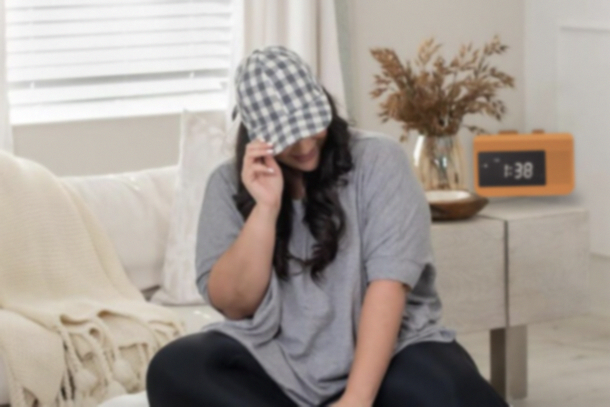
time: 1:38
